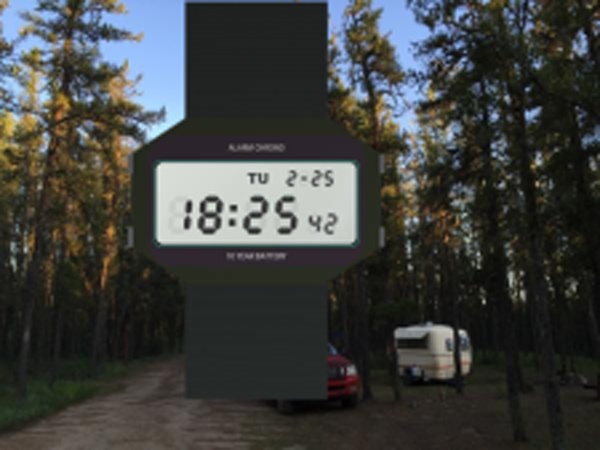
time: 18:25:42
